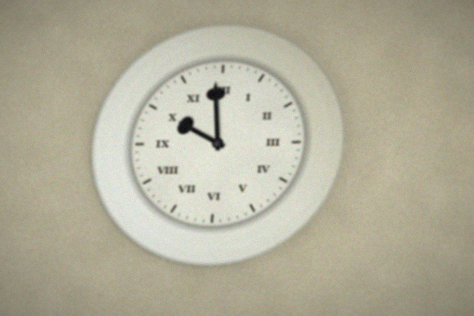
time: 9:59
